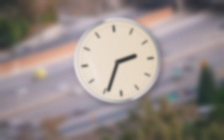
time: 2:34
